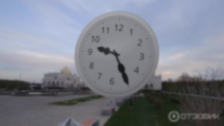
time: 9:25
